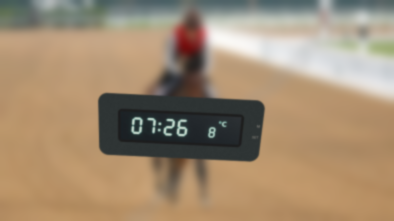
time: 7:26
